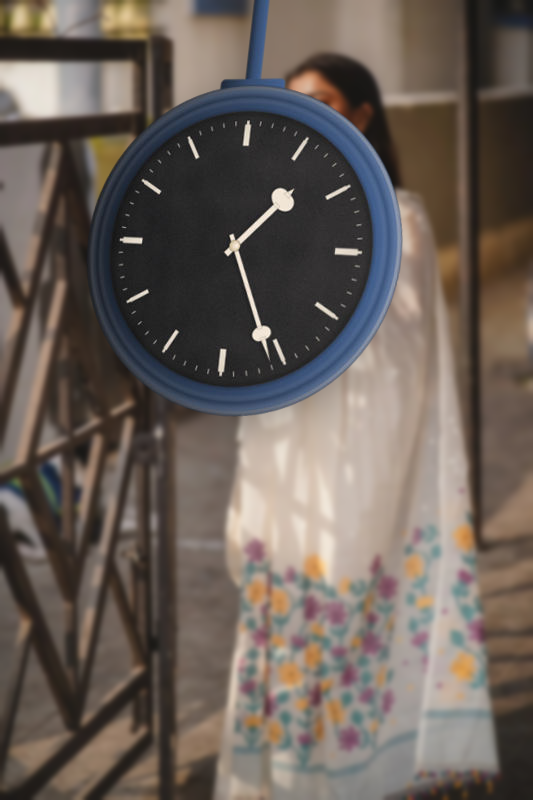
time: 1:26
